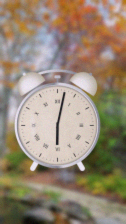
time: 6:02
